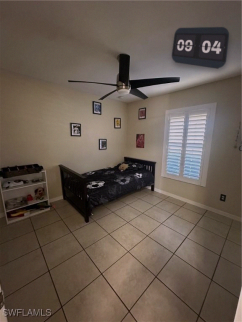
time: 9:04
